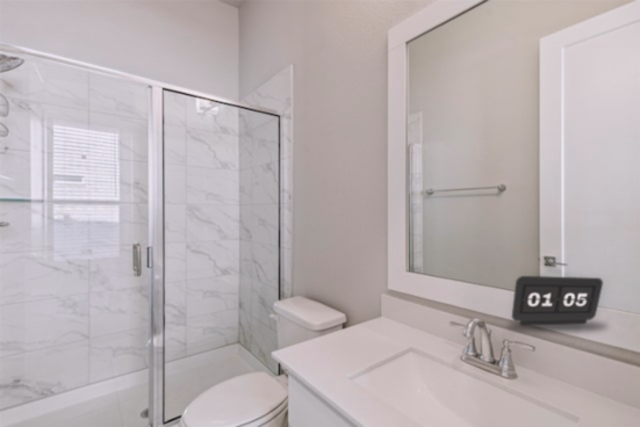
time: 1:05
